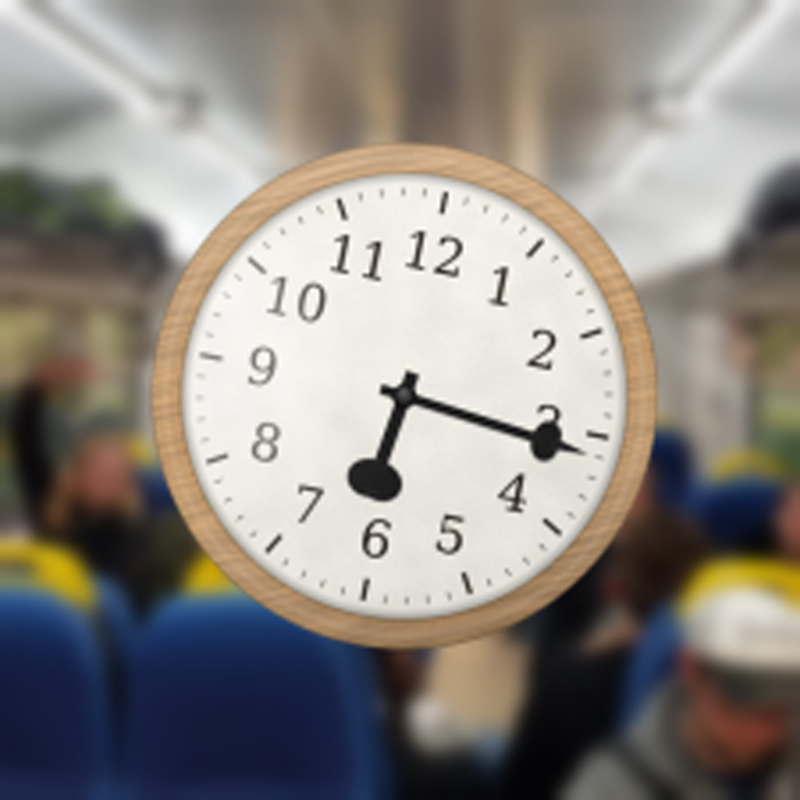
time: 6:16
